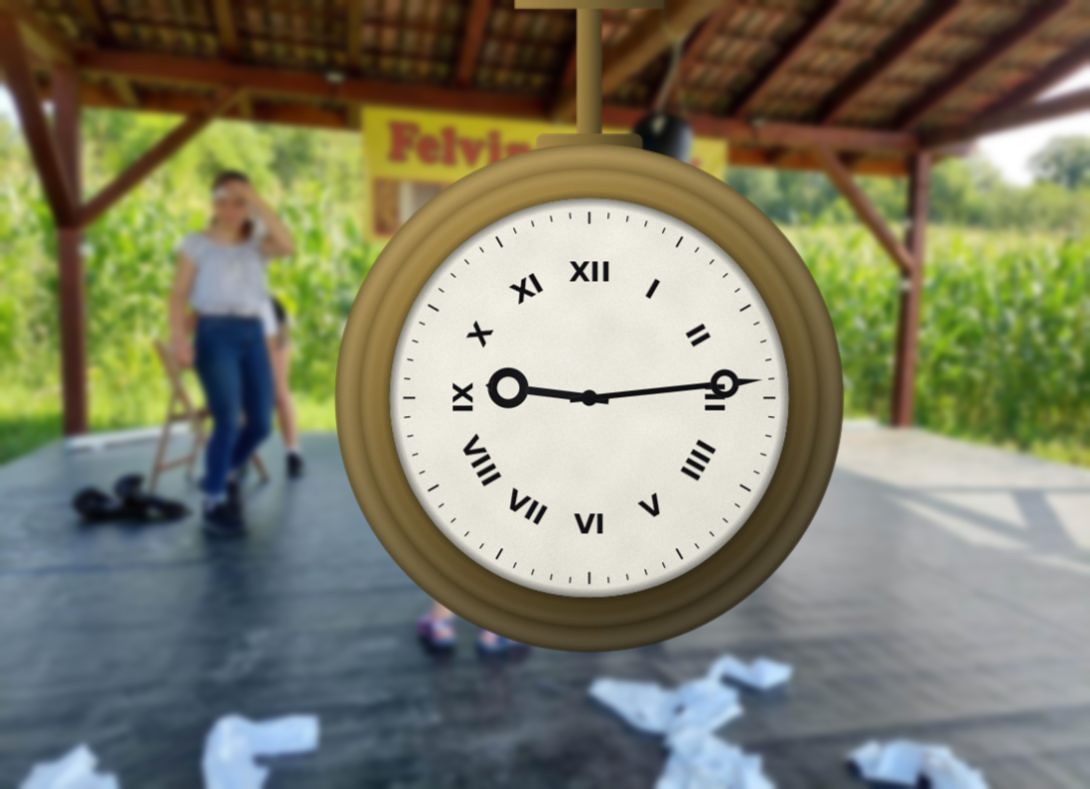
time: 9:14
